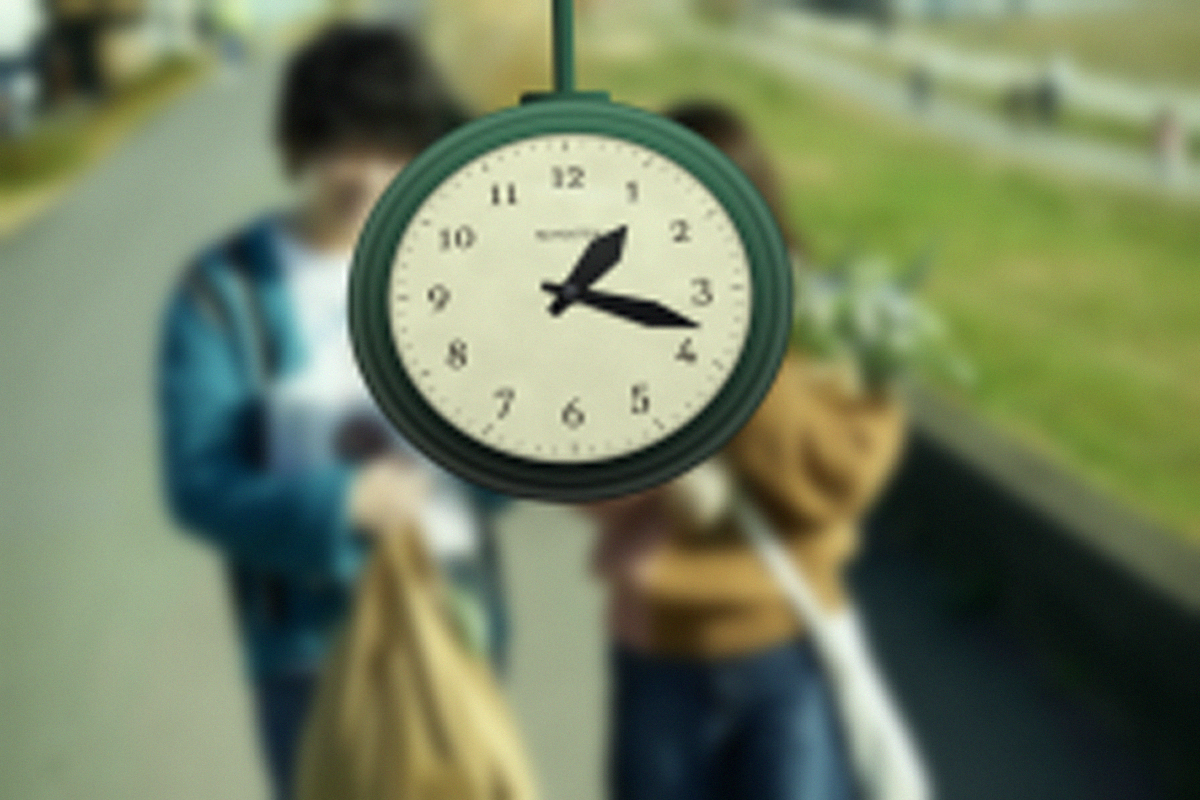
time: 1:18
